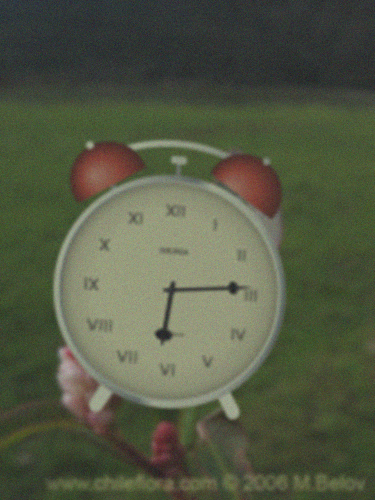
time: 6:14
